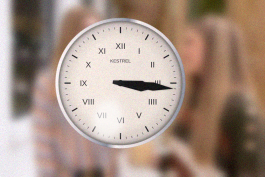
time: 3:16
